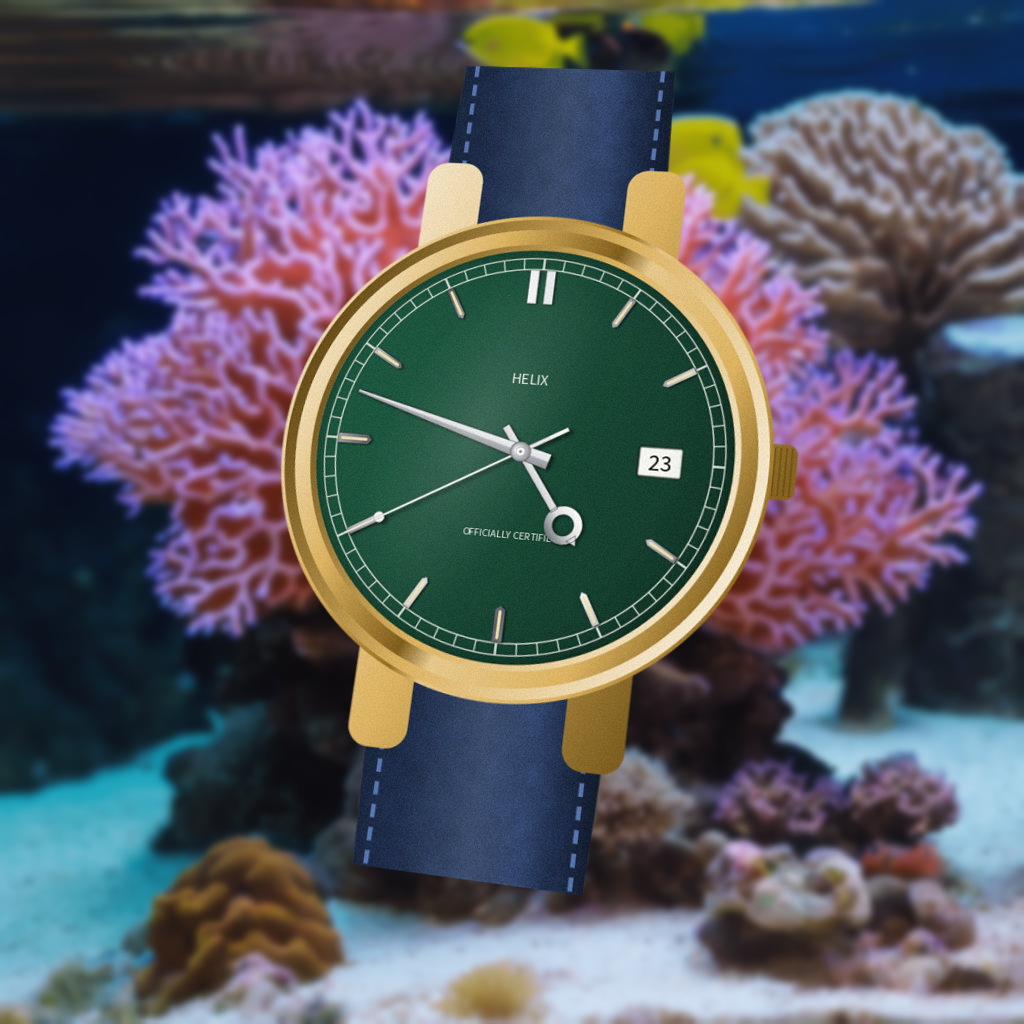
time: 4:47:40
